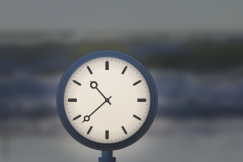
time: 10:38
